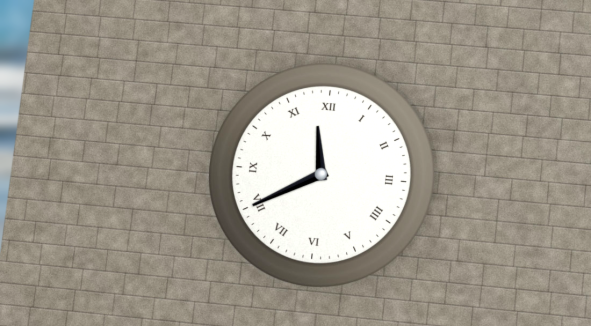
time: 11:40
